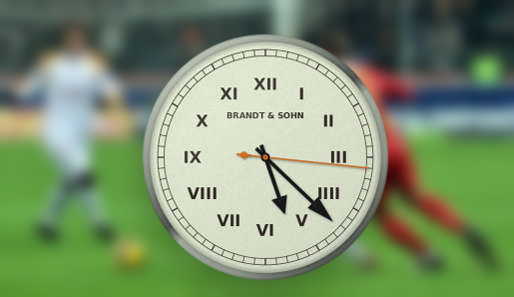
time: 5:22:16
